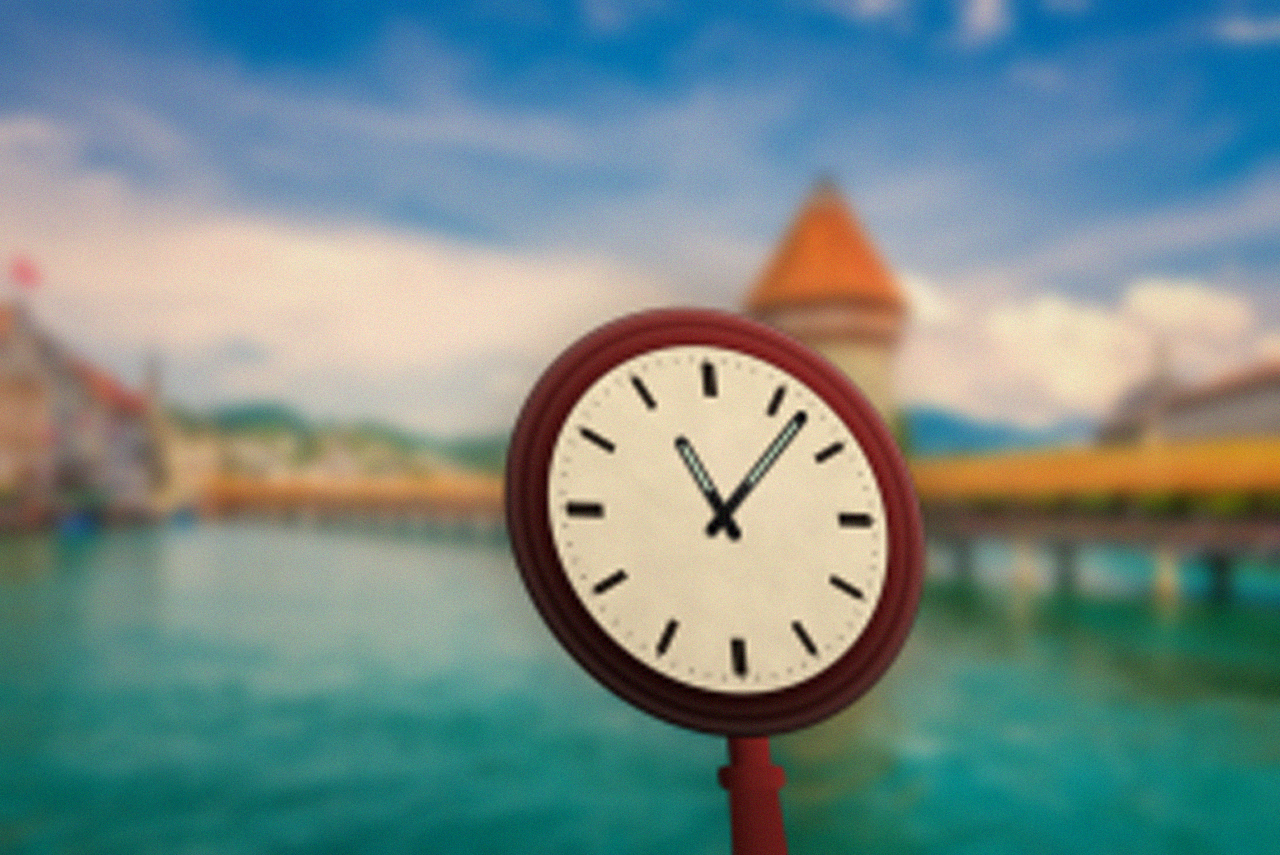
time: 11:07
